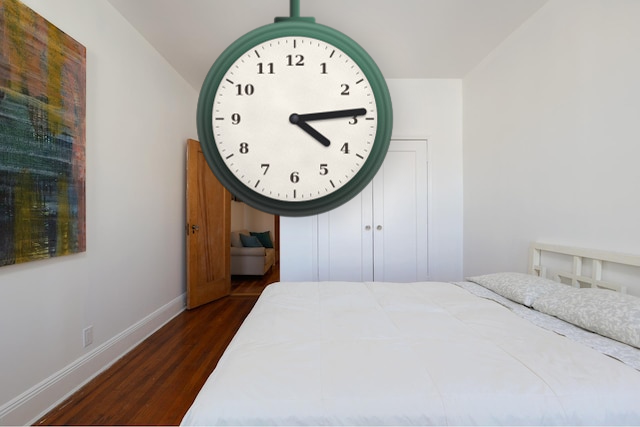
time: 4:14
